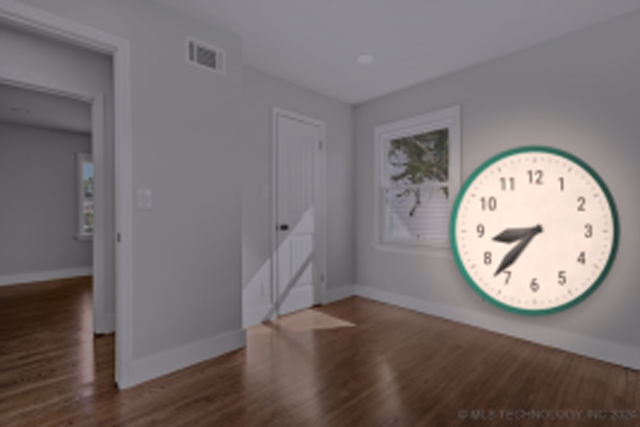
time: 8:37
